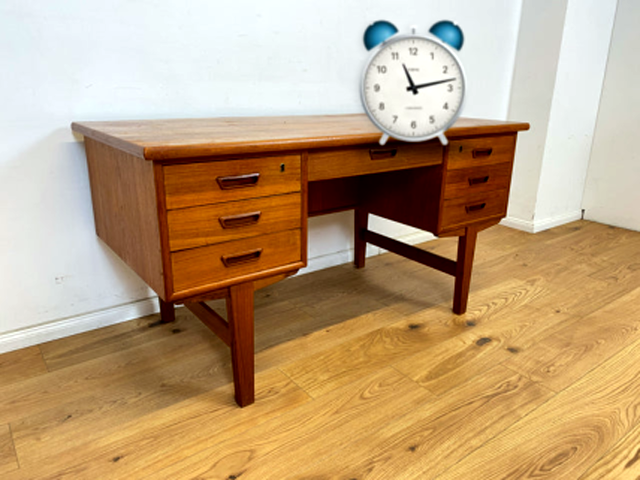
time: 11:13
